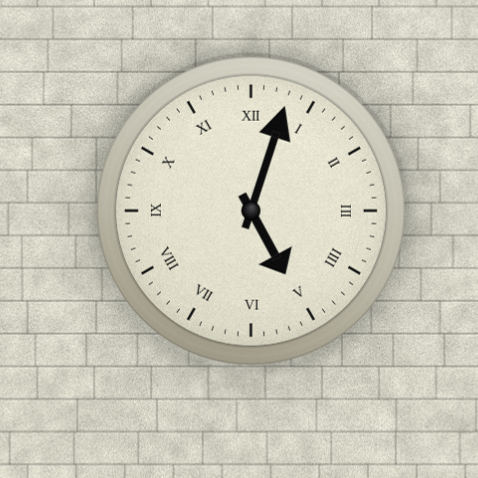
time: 5:03
